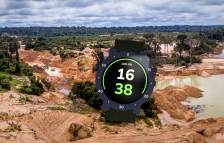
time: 16:38
